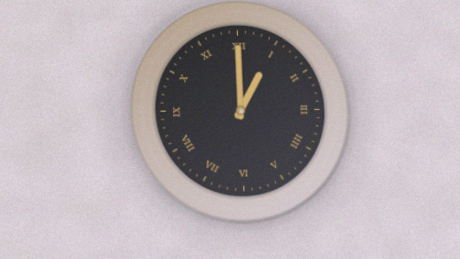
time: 1:00
